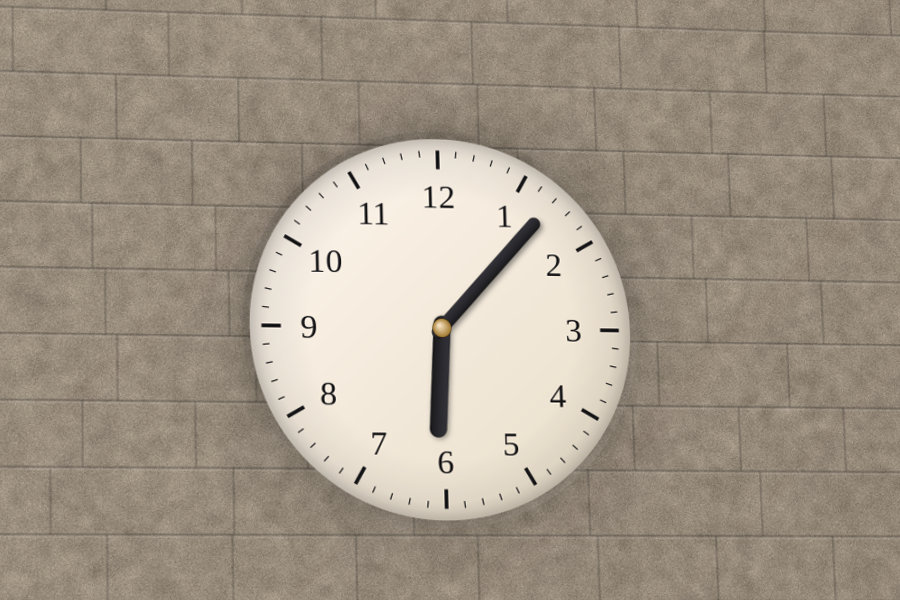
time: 6:07
